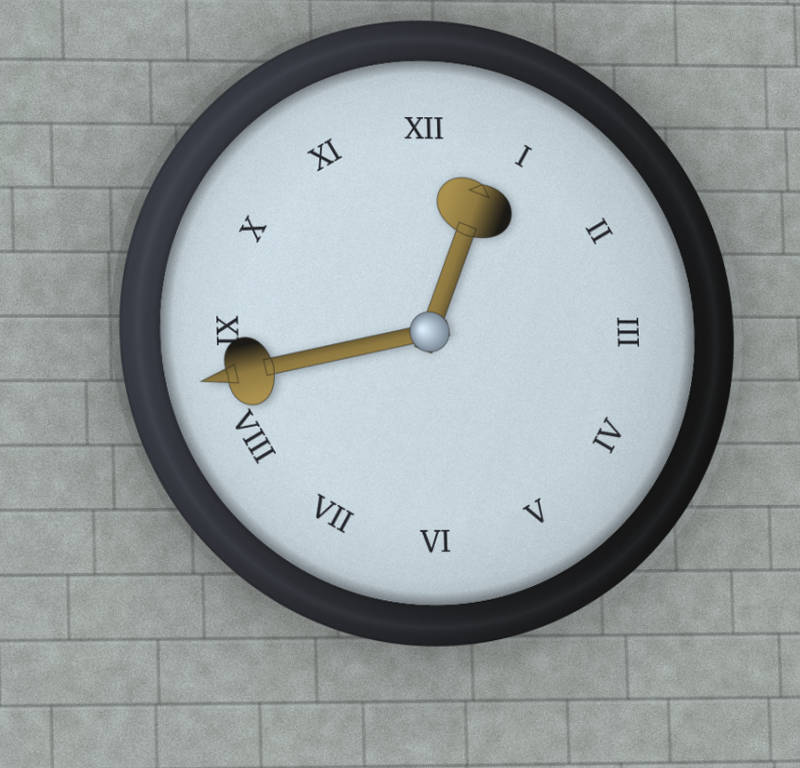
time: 12:43
